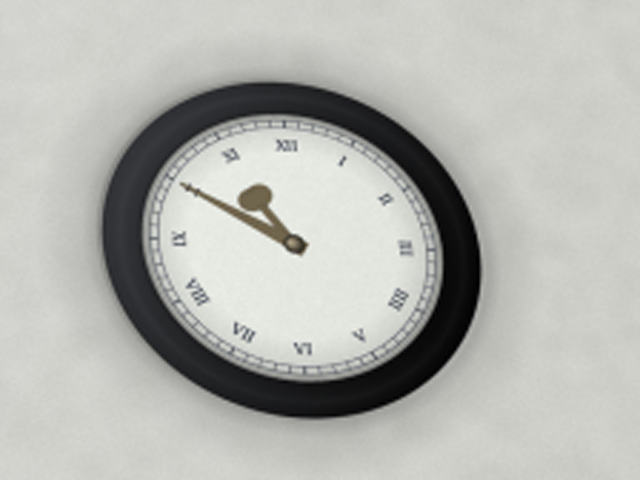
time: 10:50
